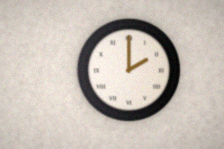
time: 2:00
